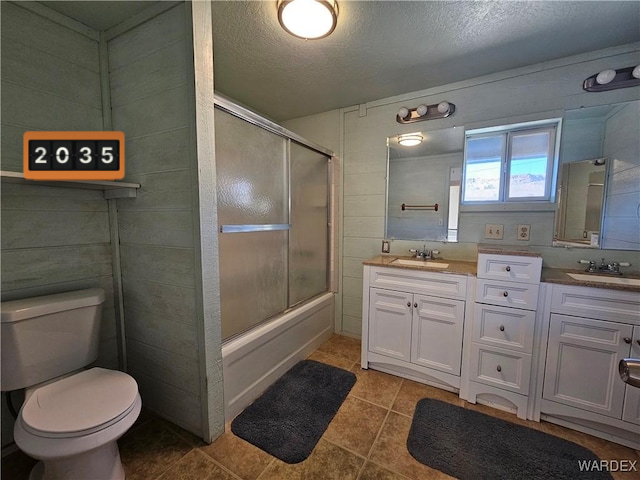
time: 20:35
